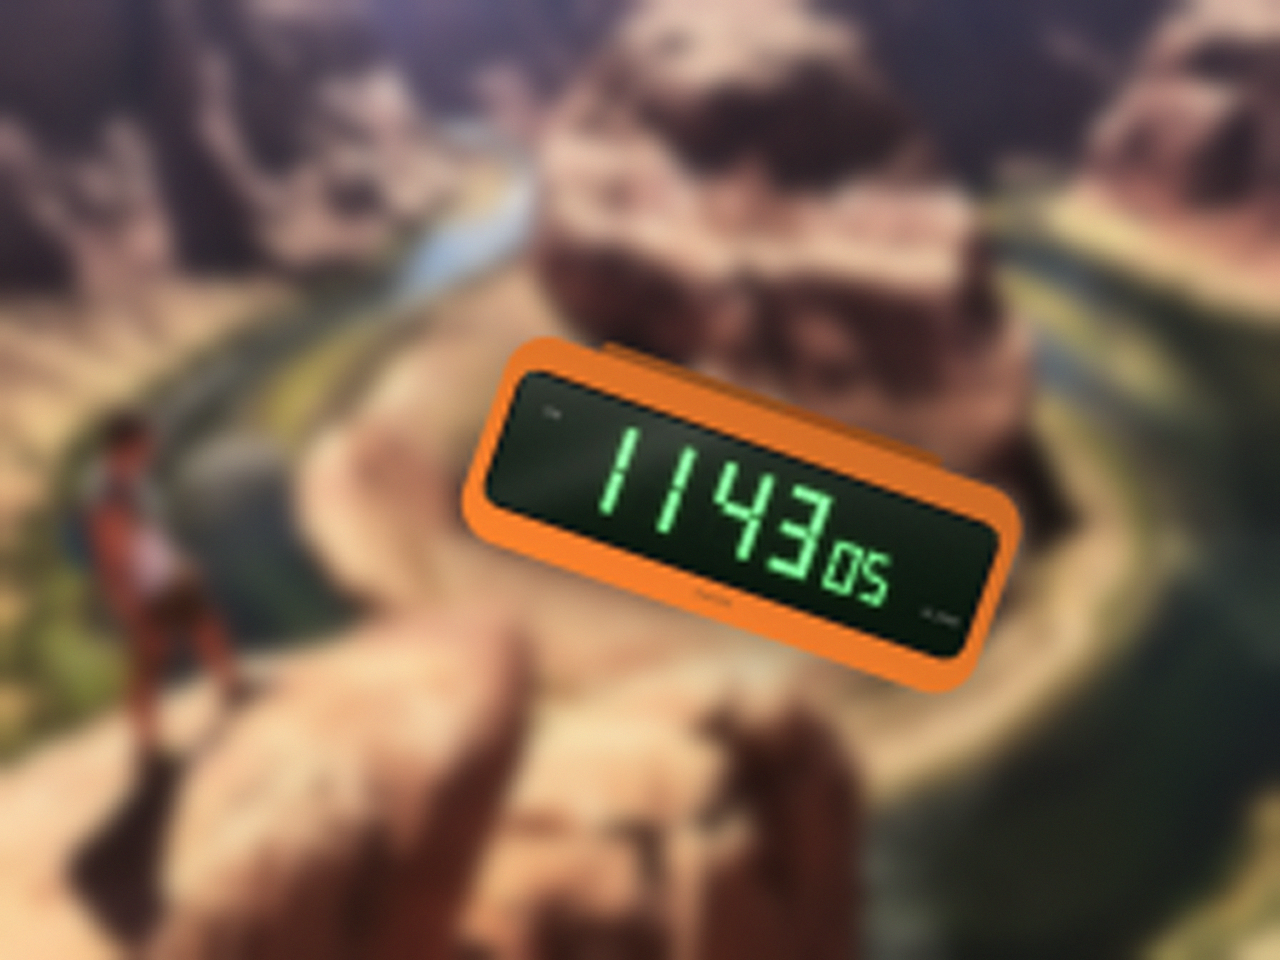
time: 11:43:05
